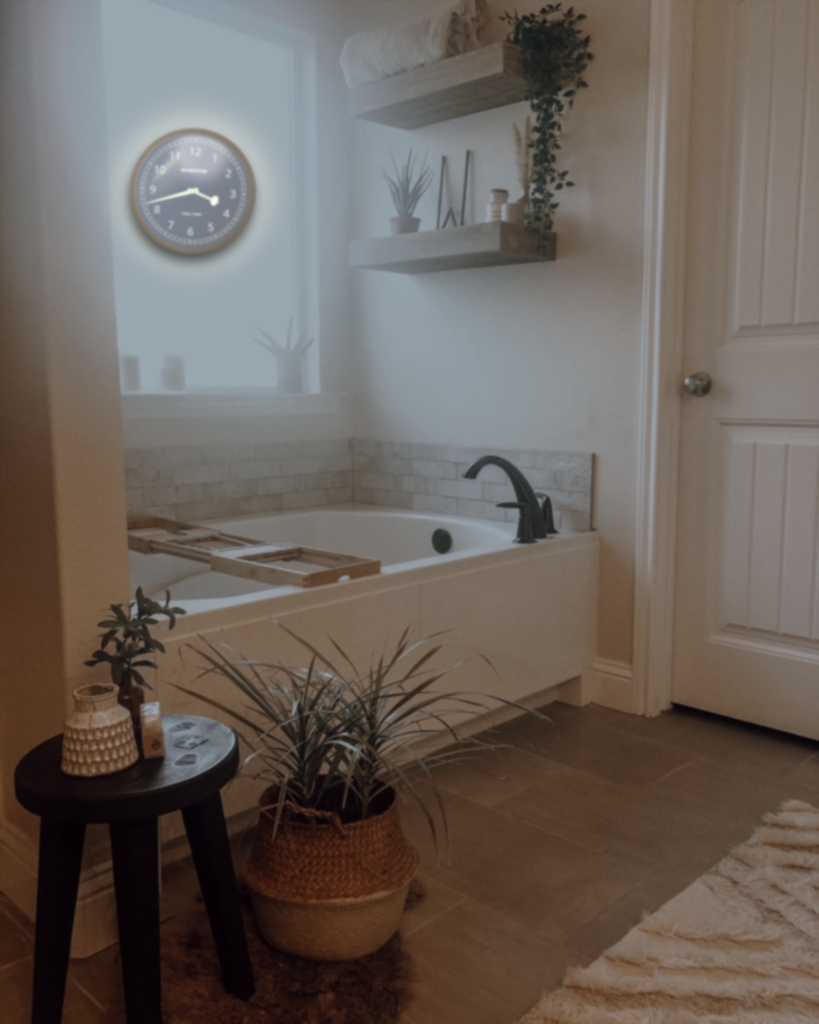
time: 3:42
